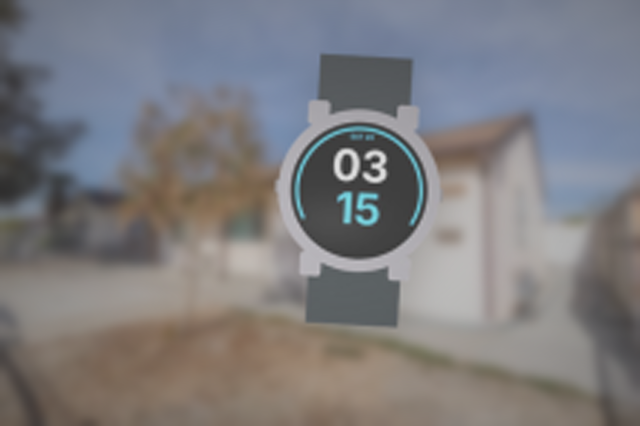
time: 3:15
